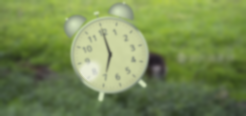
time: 7:00
